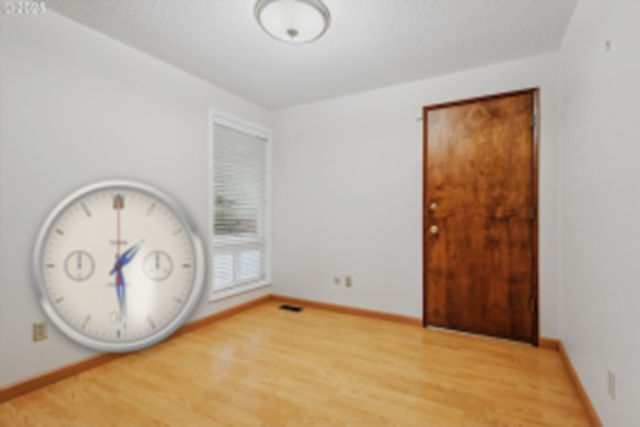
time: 1:29
